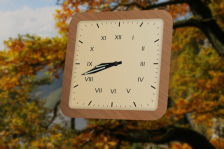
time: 8:42
